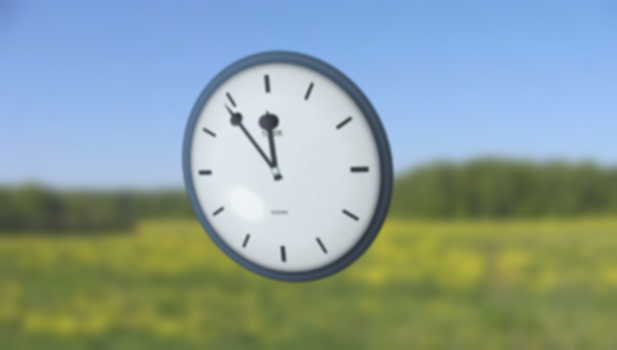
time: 11:54
